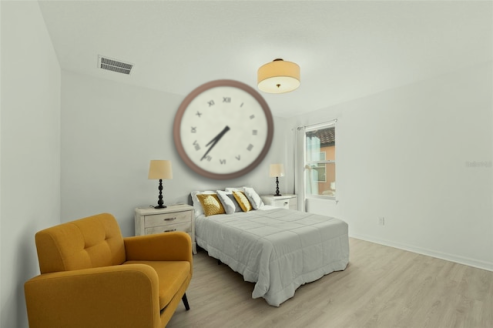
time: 7:36
